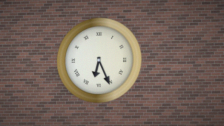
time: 6:26
